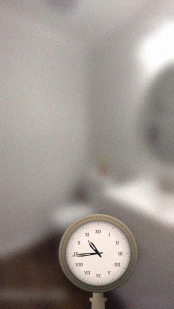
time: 10:44
